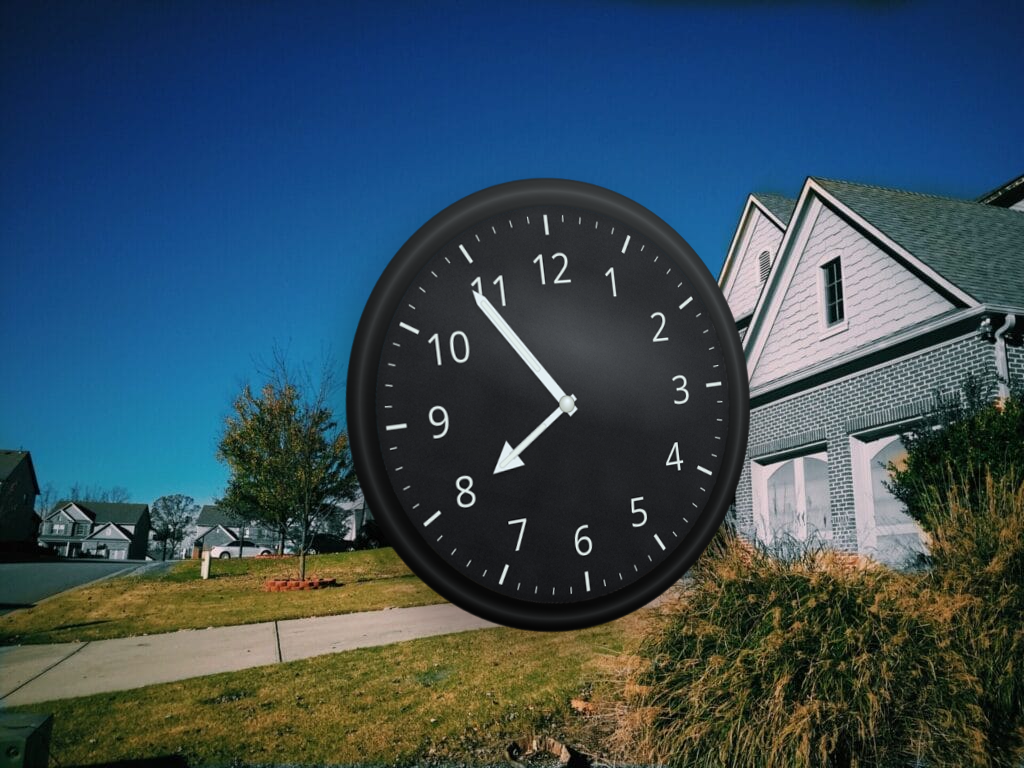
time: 7:54
